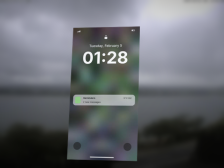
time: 1:28
